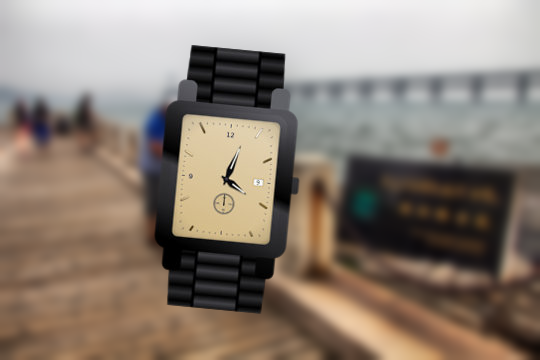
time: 4:03
